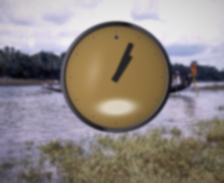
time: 1:04
